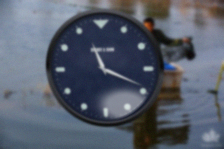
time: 11:19
